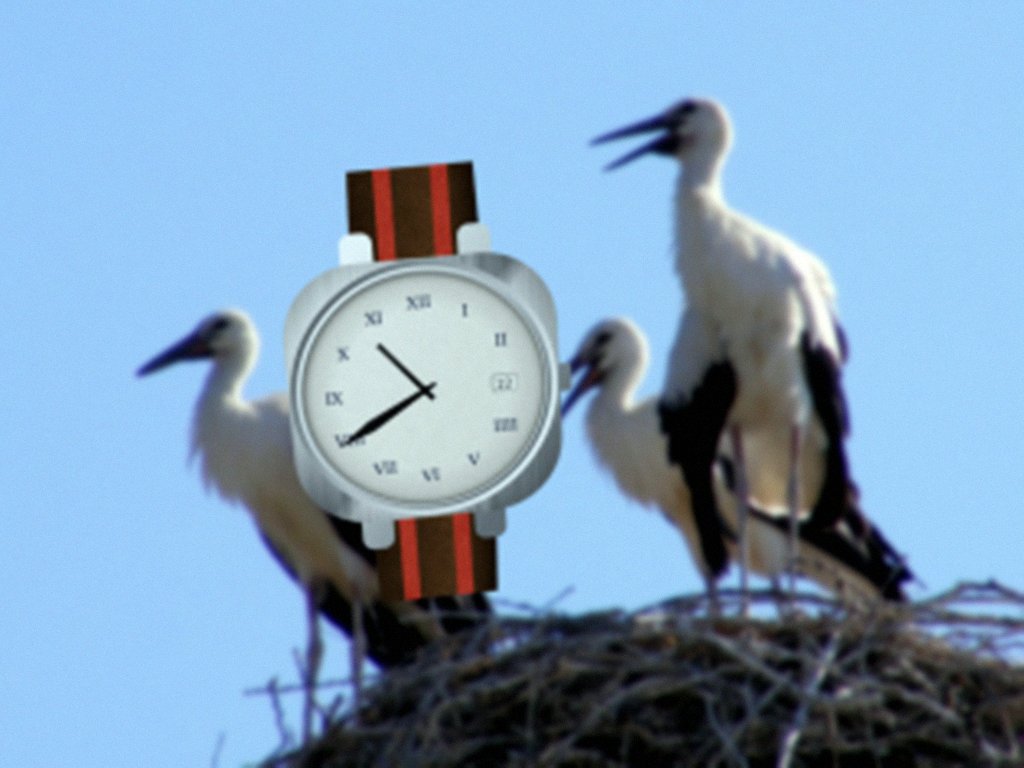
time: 10:40
